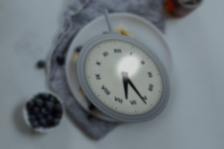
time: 6:26
